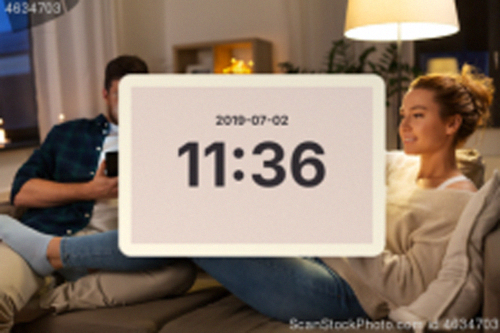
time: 11:36
